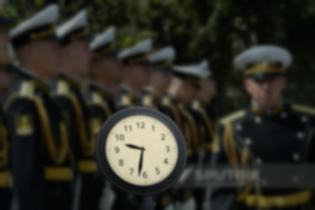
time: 9:32
